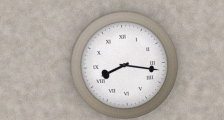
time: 8:17
